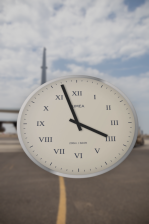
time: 3:57
